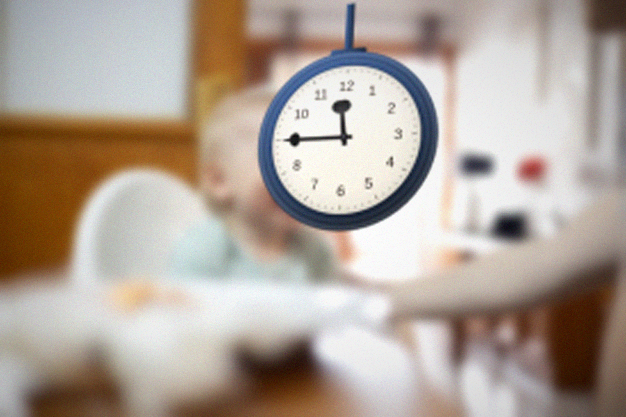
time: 11:45
